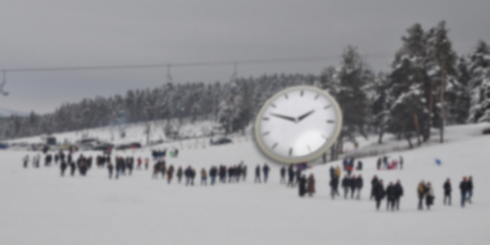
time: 1:47
